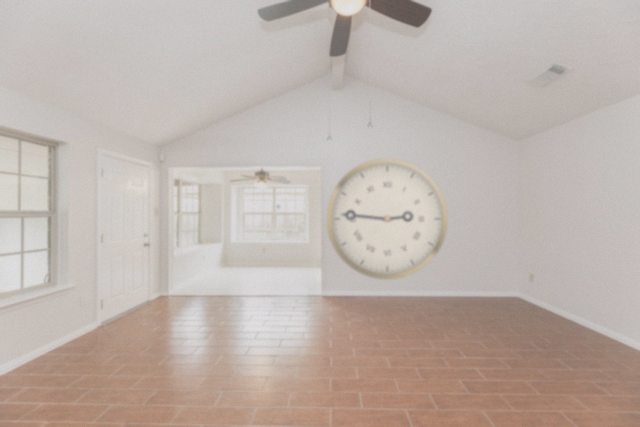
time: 2:46
